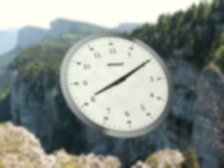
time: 8:10
